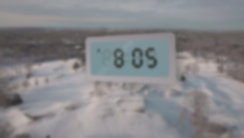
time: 8:05
